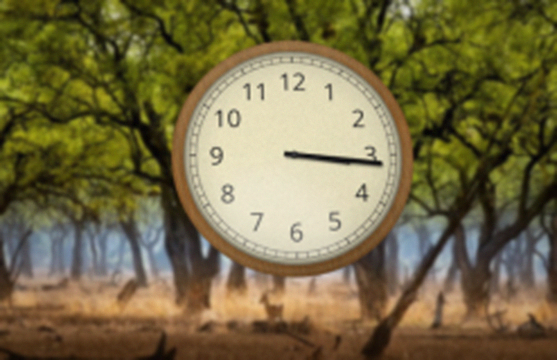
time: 3:16
